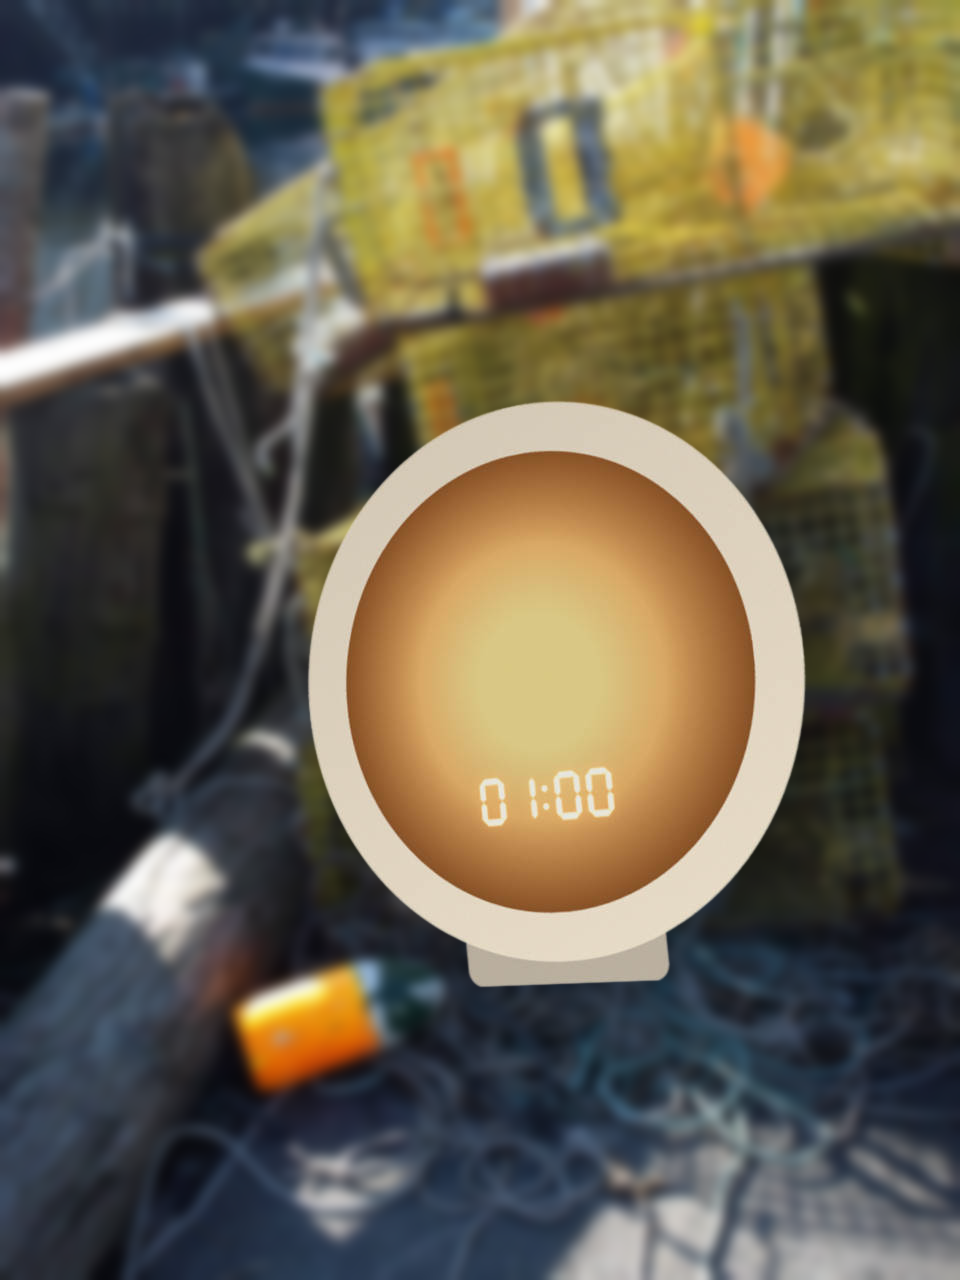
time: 1:00
